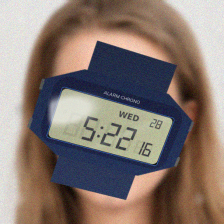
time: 5:22:16
